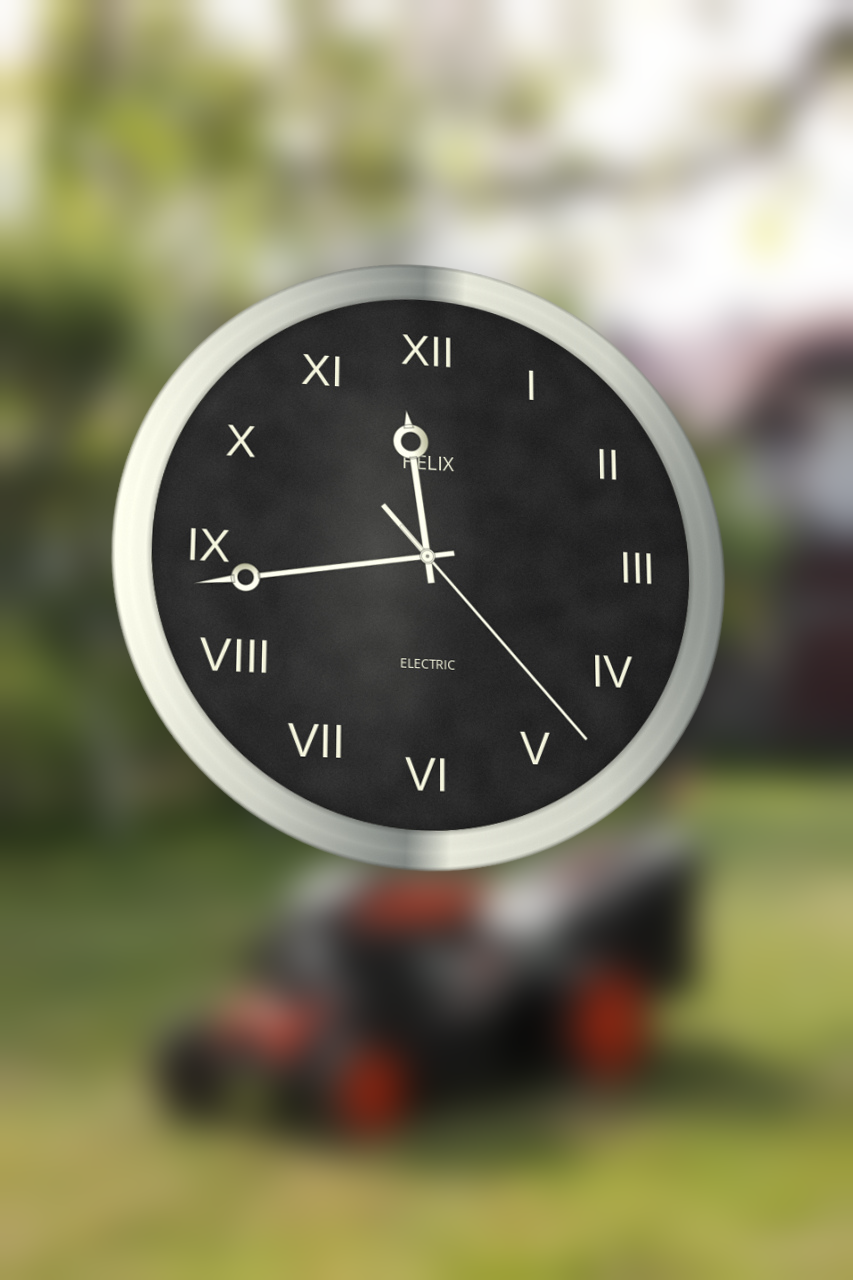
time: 11:43:23
